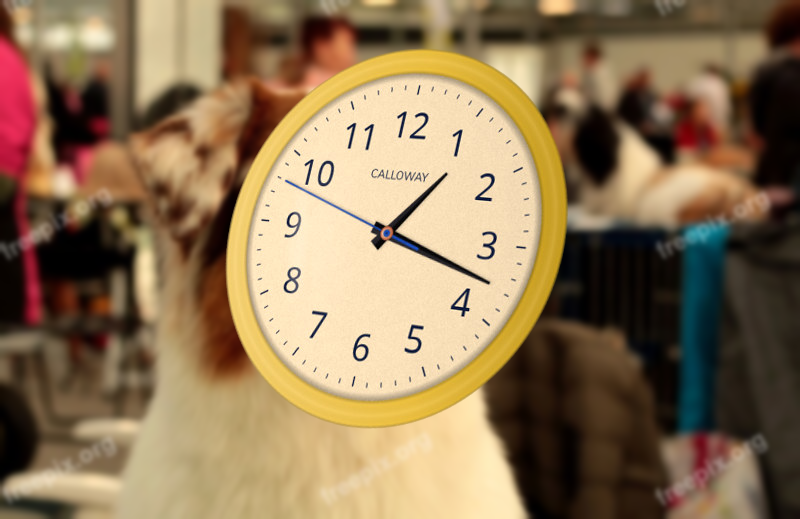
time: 1:17:48
